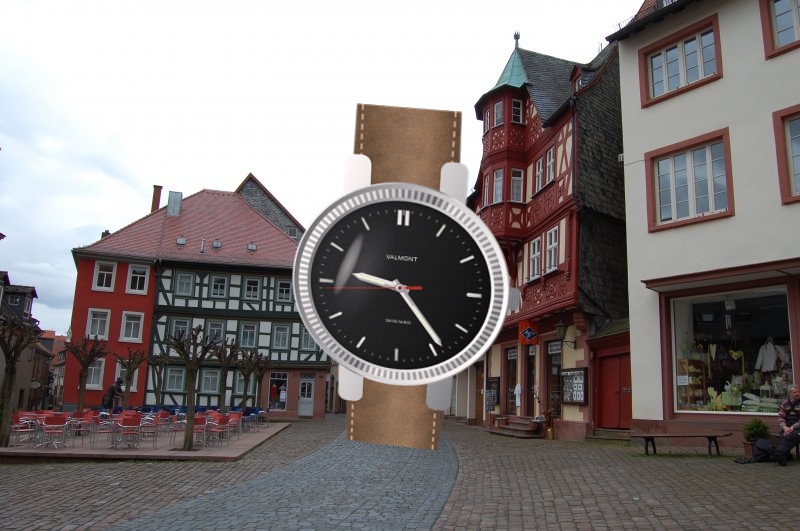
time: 9:23:44
